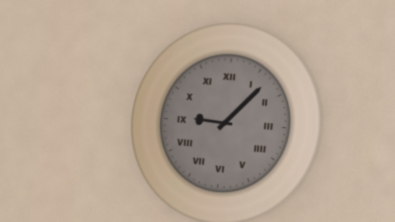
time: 9:07
